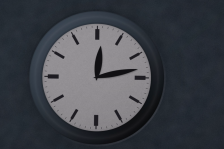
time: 12:13
